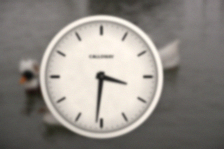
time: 3:31
